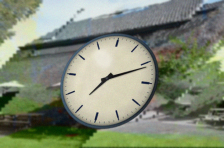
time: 7:11
